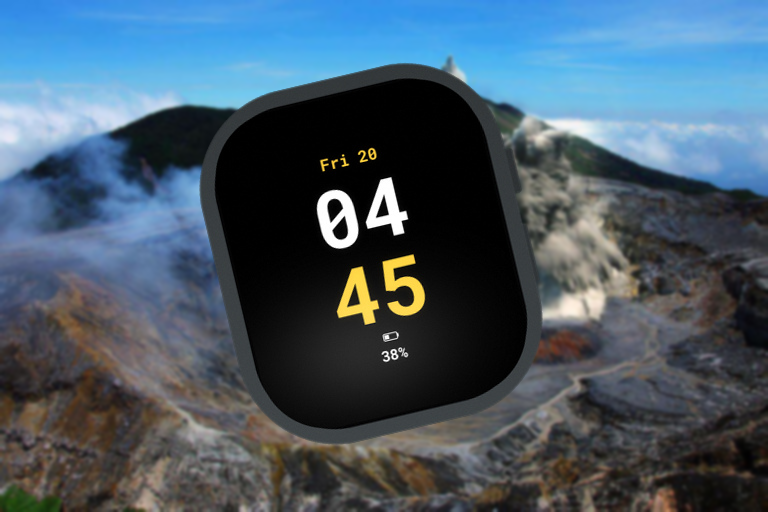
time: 4:45
